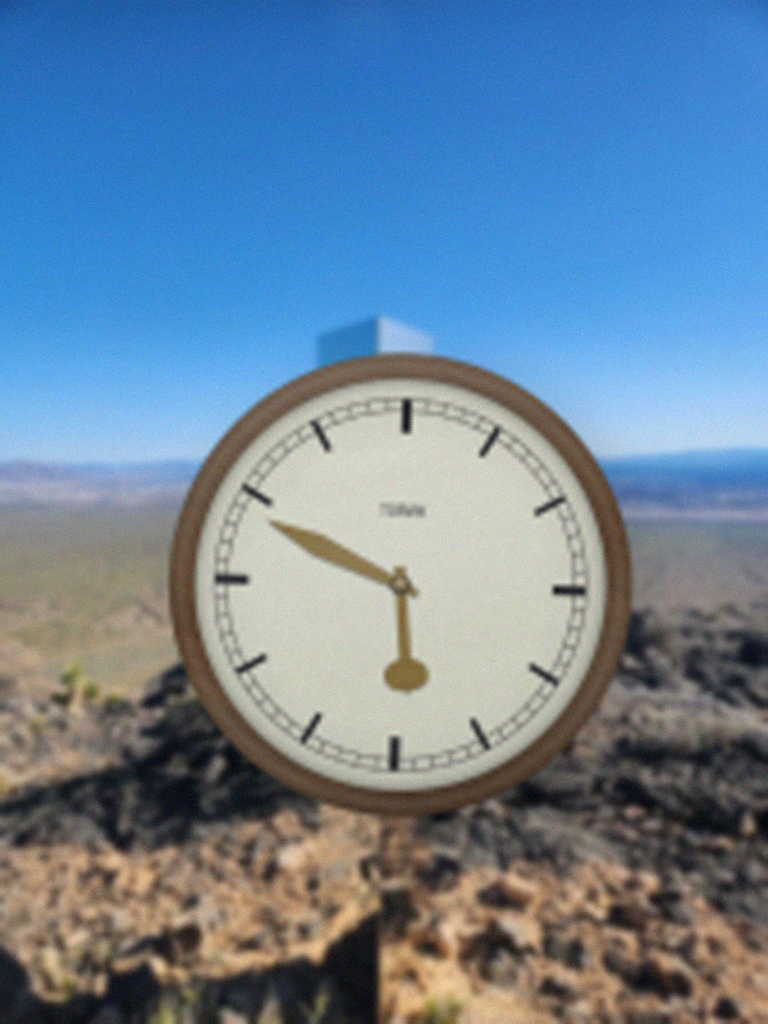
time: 5:49
